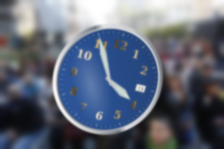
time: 3:55
